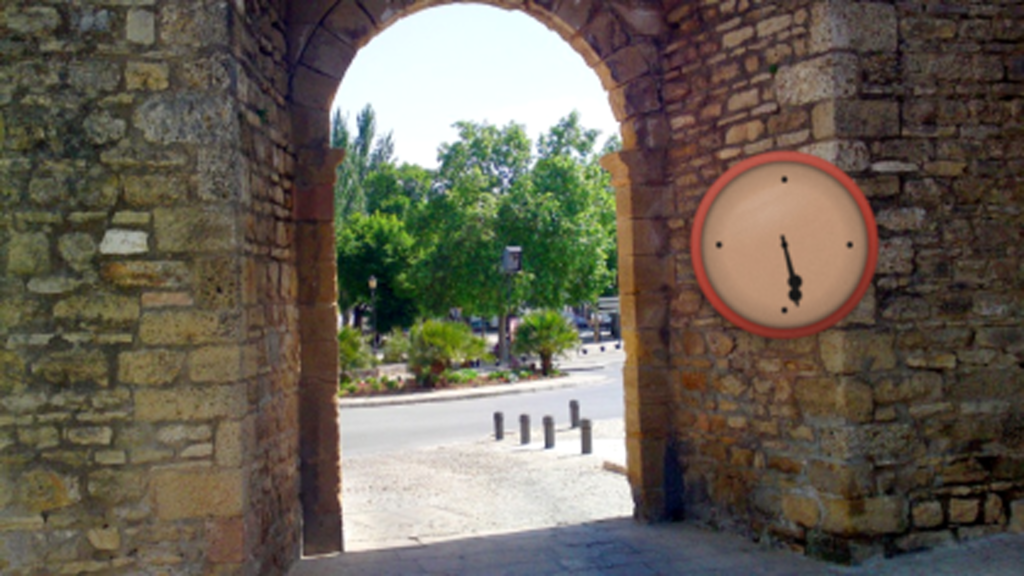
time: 5:28
